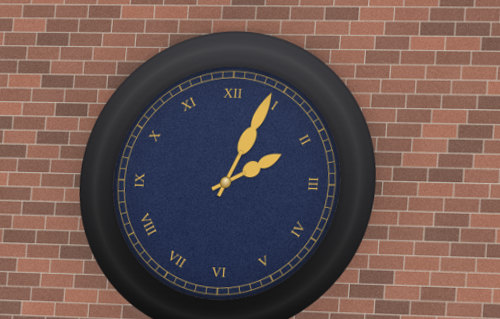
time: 2:04
